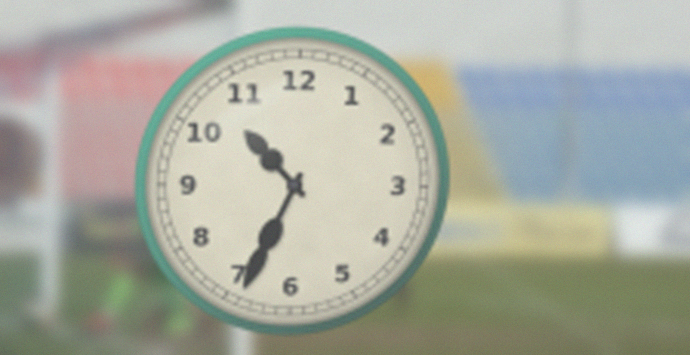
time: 10:34
